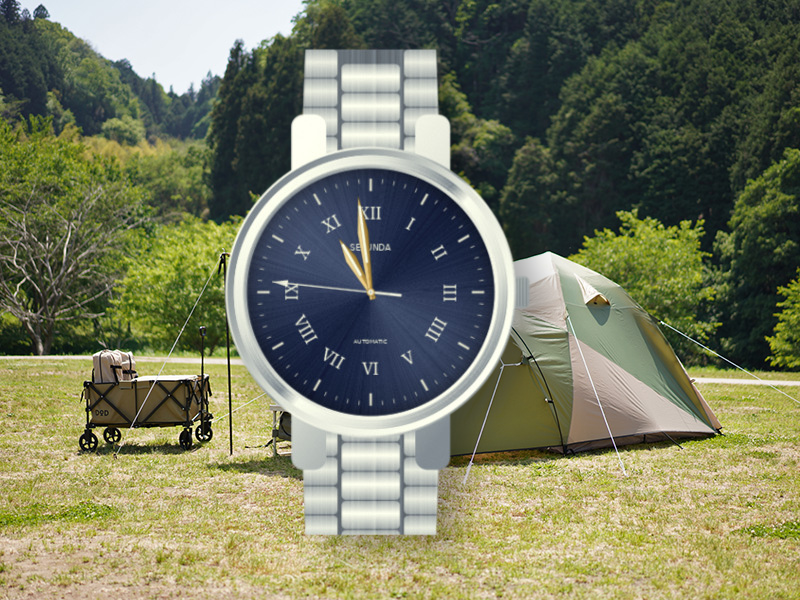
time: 10:58:46
